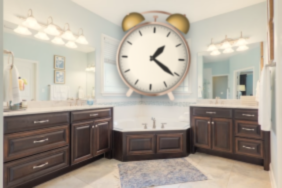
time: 1:21
